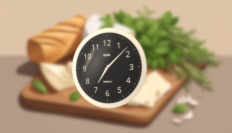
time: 7:08
